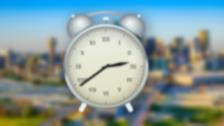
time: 2:39
